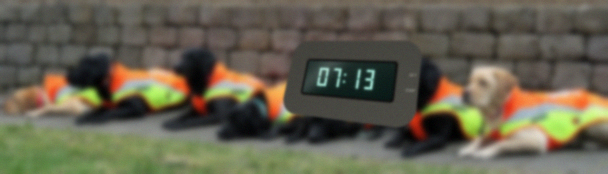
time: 7:13
